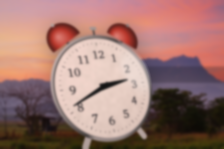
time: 2:41
